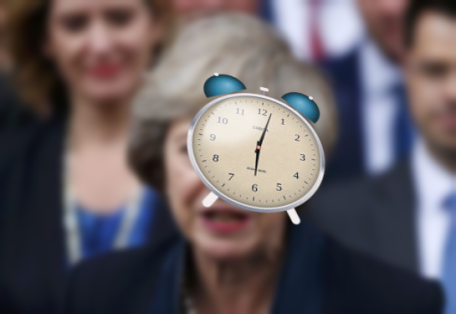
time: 6:02
